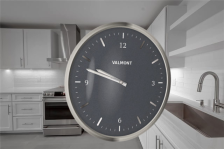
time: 9:48
